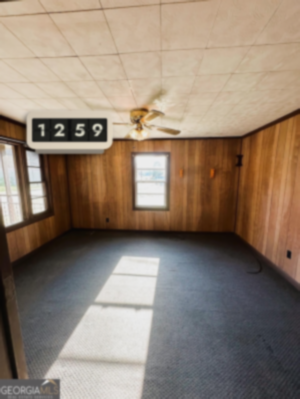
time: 12:59
